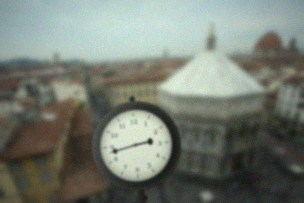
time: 2:43
